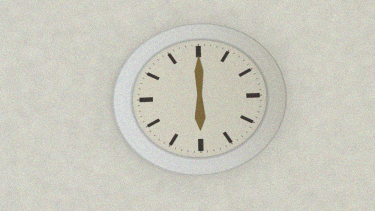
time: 6:00
